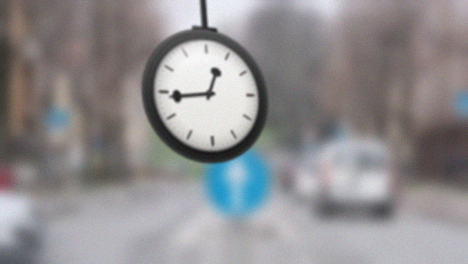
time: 12:44
